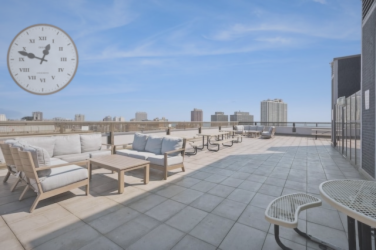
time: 12:48
